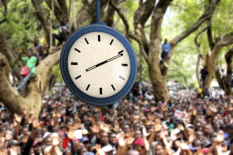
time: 8:11
